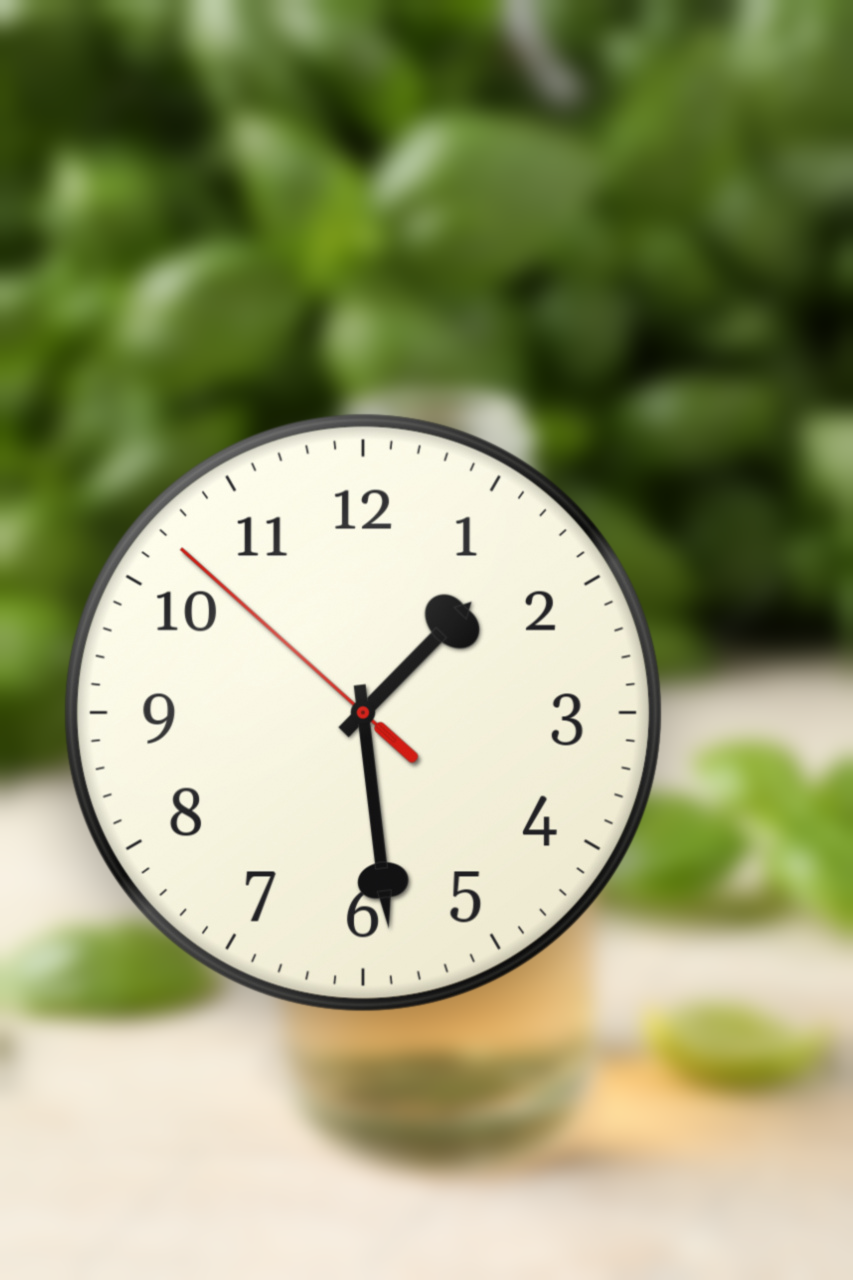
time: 1:28:52
